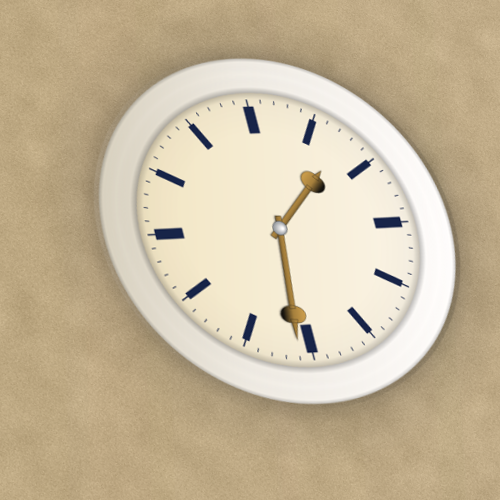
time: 1:31
